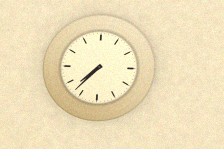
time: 7:37
